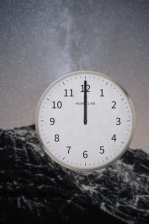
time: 12:00
